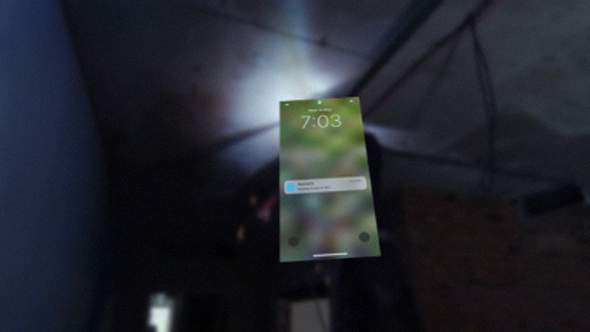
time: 7:03
